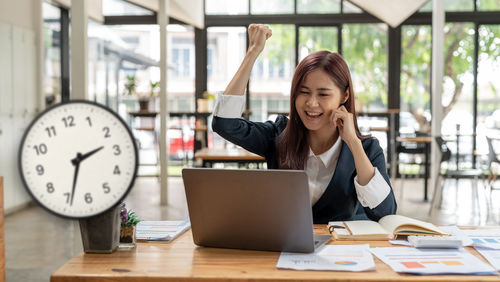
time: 2:34
